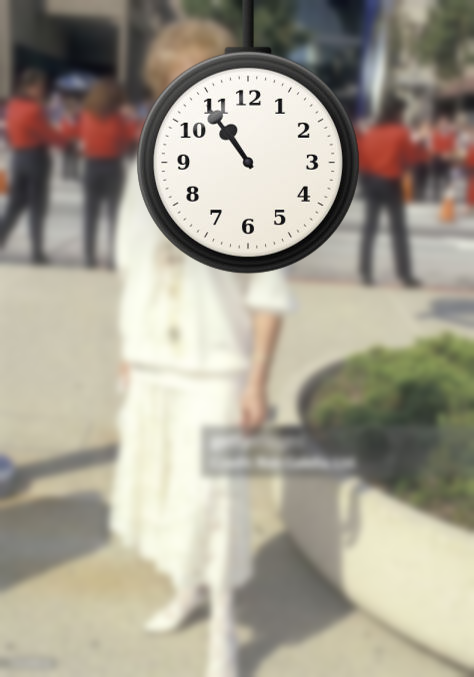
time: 10:54
